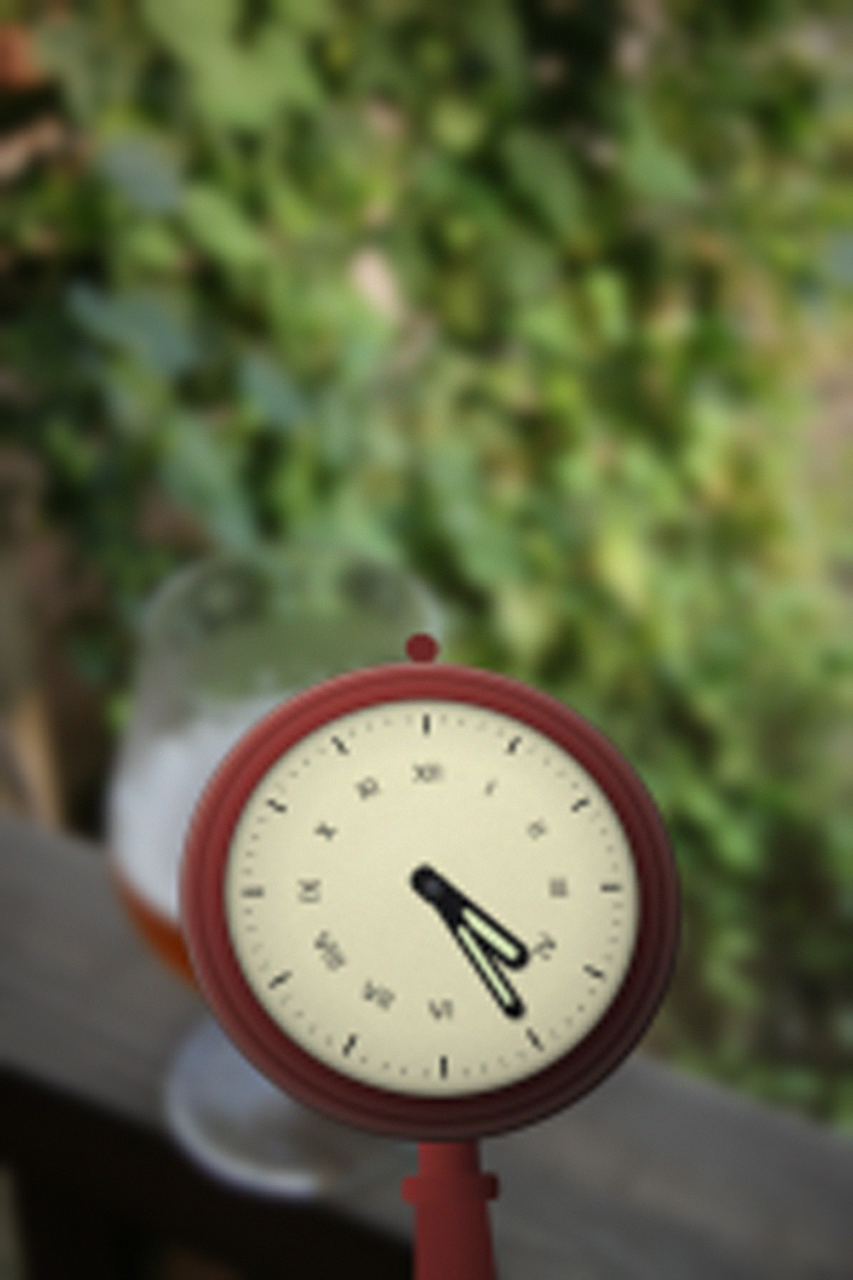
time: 4:25
